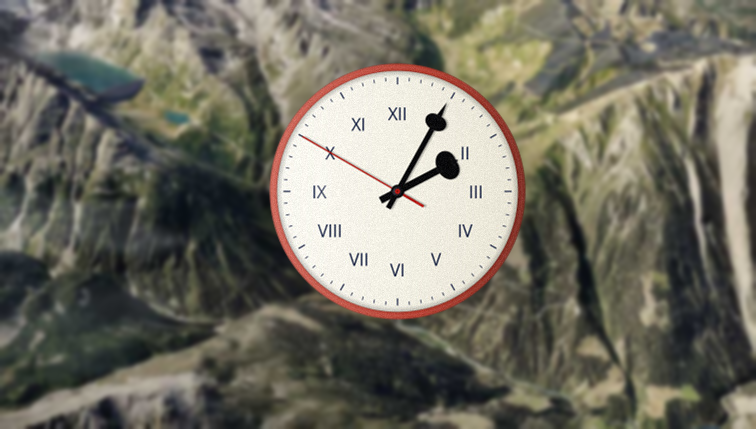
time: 2:04:50
